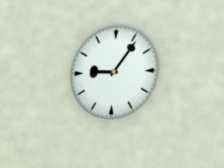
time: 9:06
